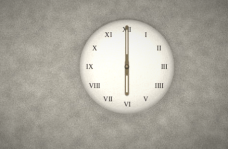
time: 6:00
